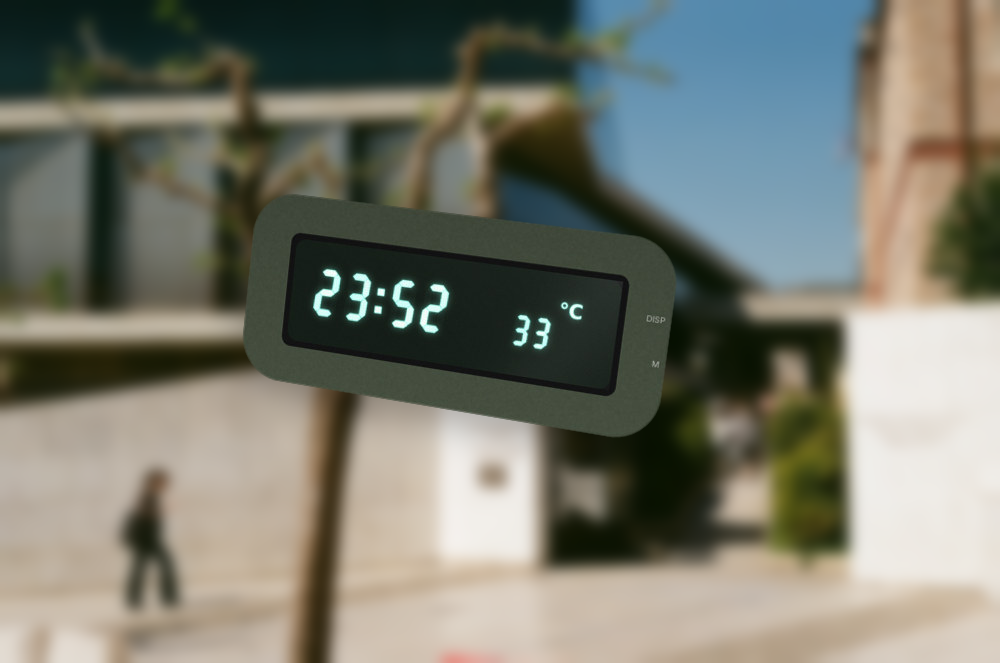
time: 23:52
